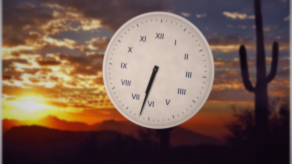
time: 6:32
